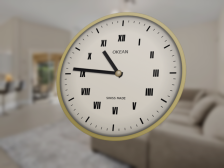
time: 10:46
